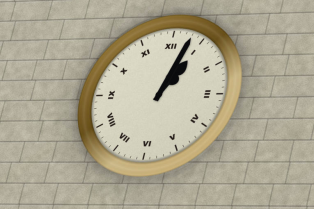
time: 1:03
